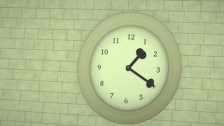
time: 1:20
